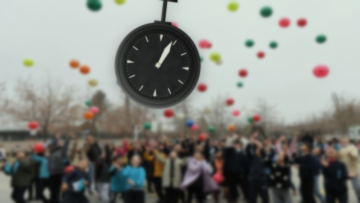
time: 1:04
